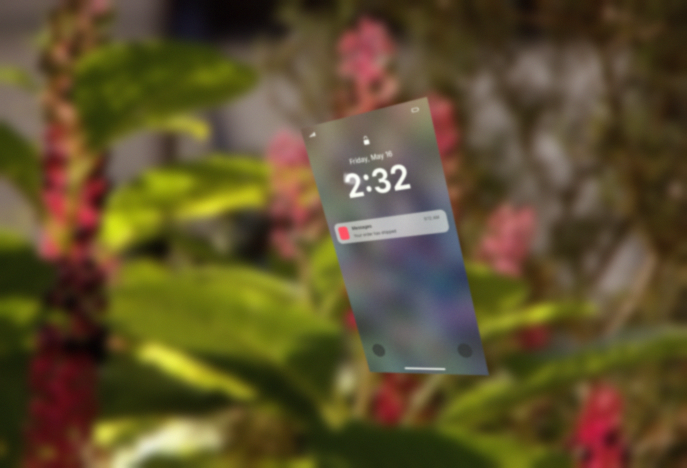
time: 2:32
